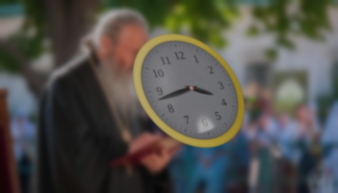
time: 3:43
